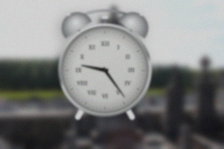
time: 9:24
